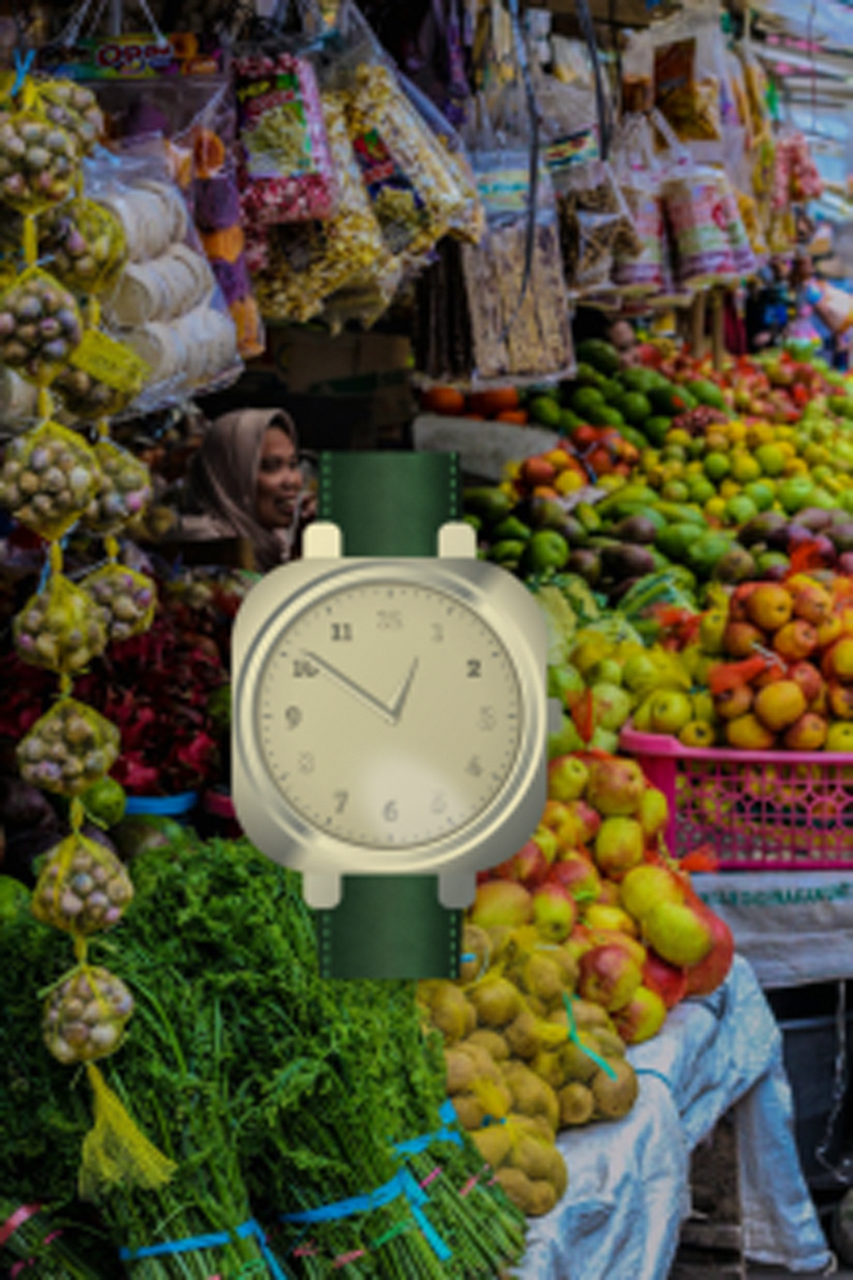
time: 12:51
